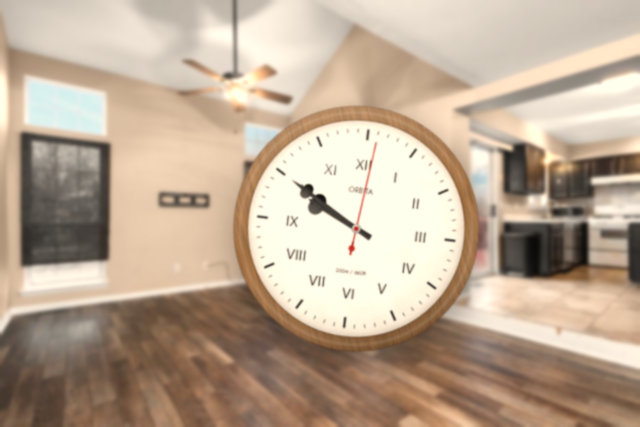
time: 9:50:01
